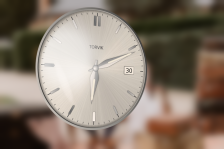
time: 6:11
